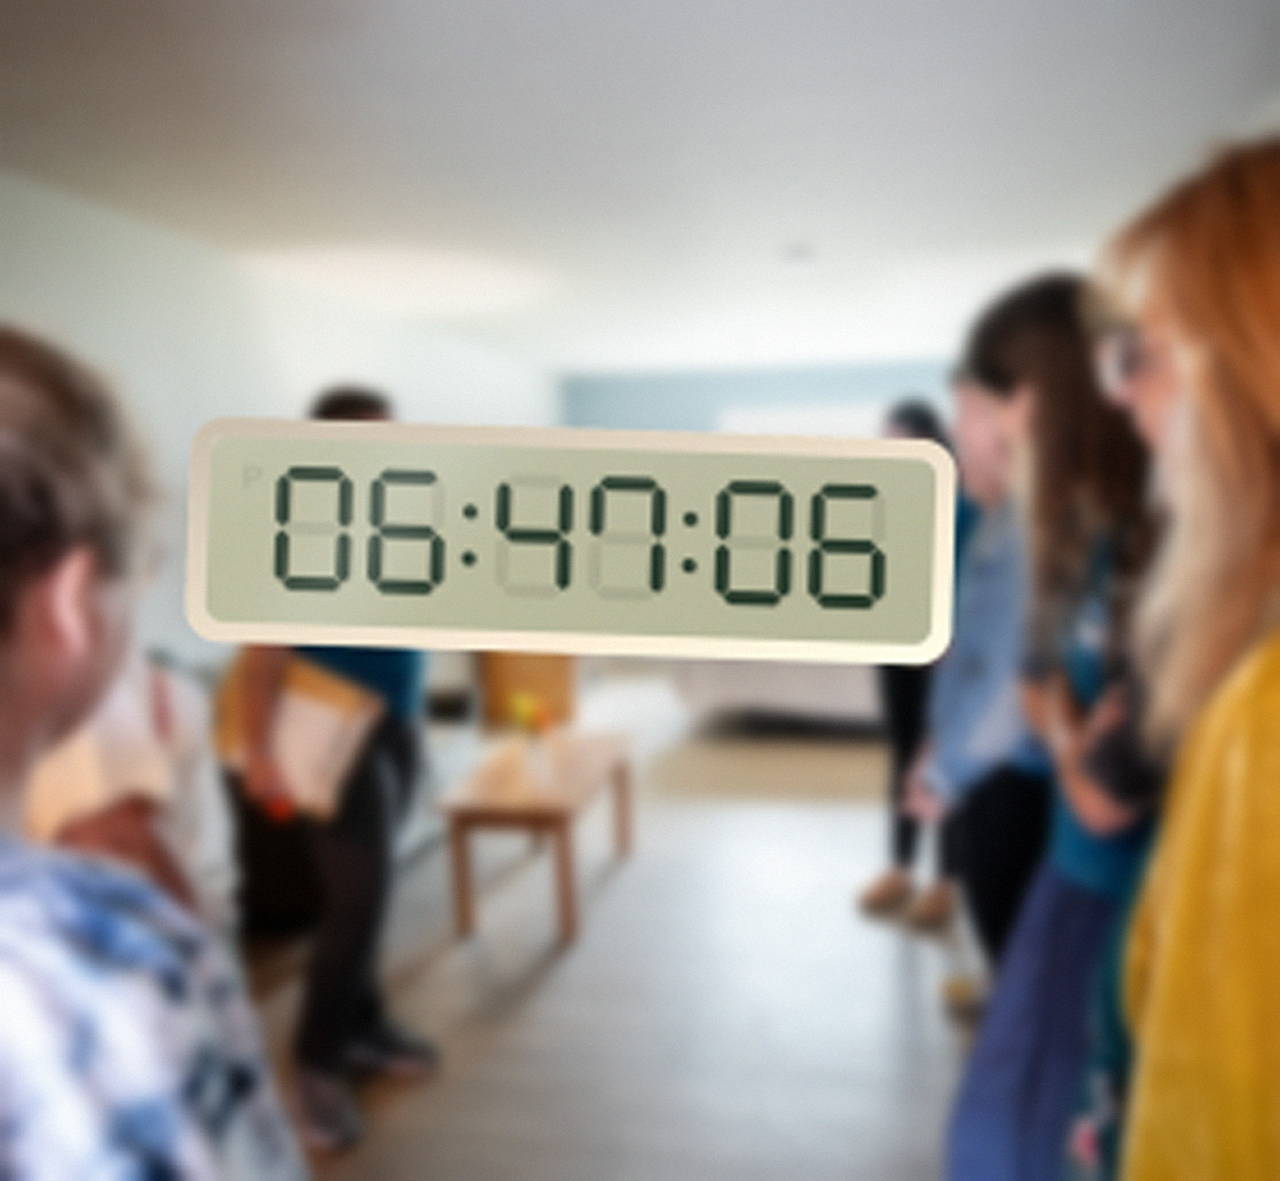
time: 6:47:06
